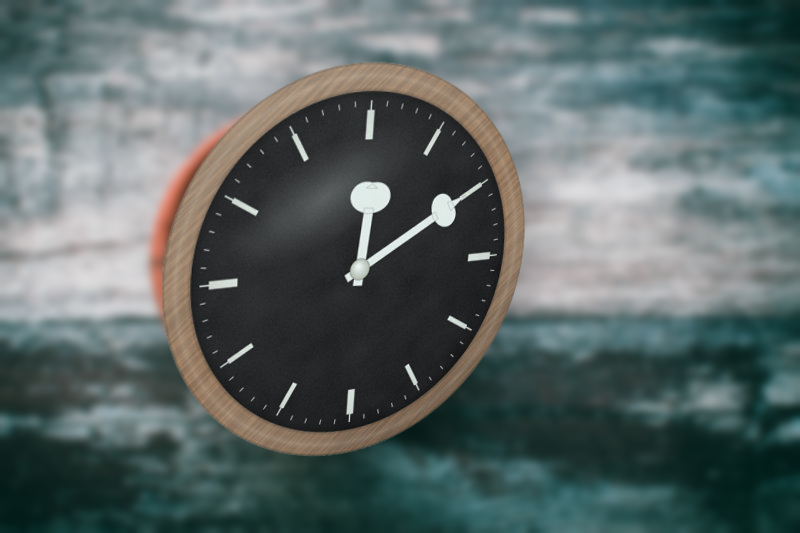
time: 12:10
